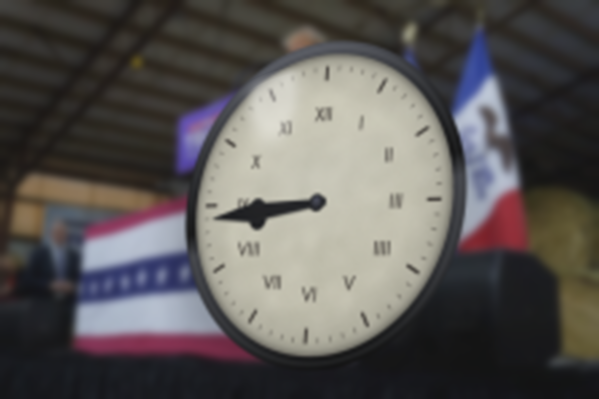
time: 8:44
